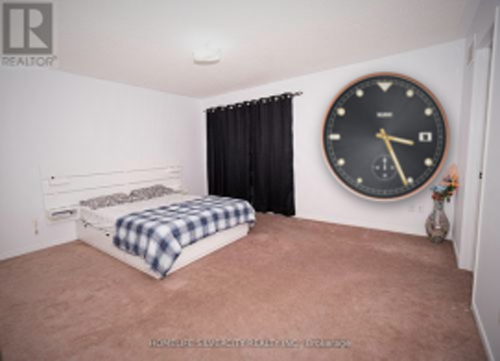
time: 3:26
